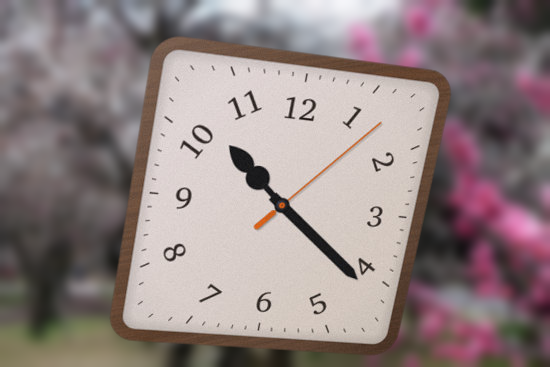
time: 10:21:07
